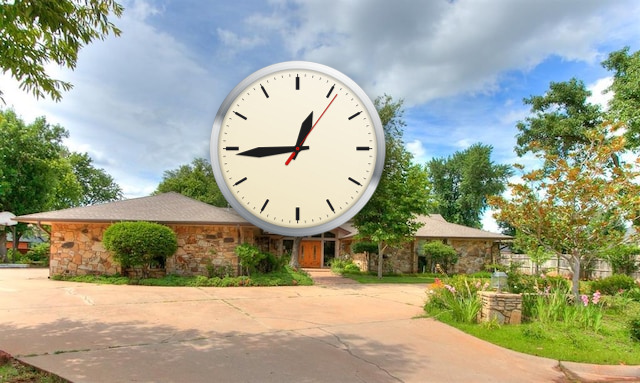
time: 12:44:06
